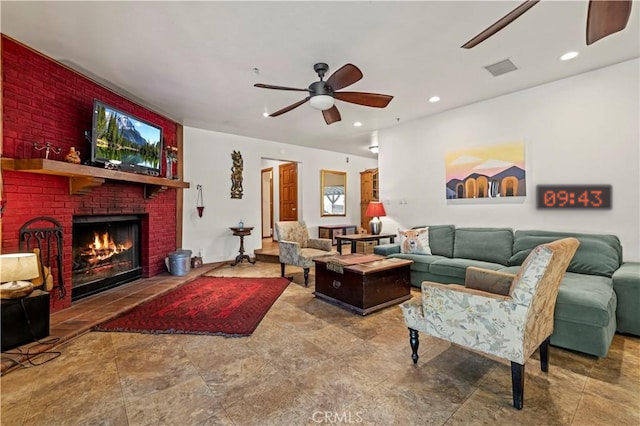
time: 9:43
